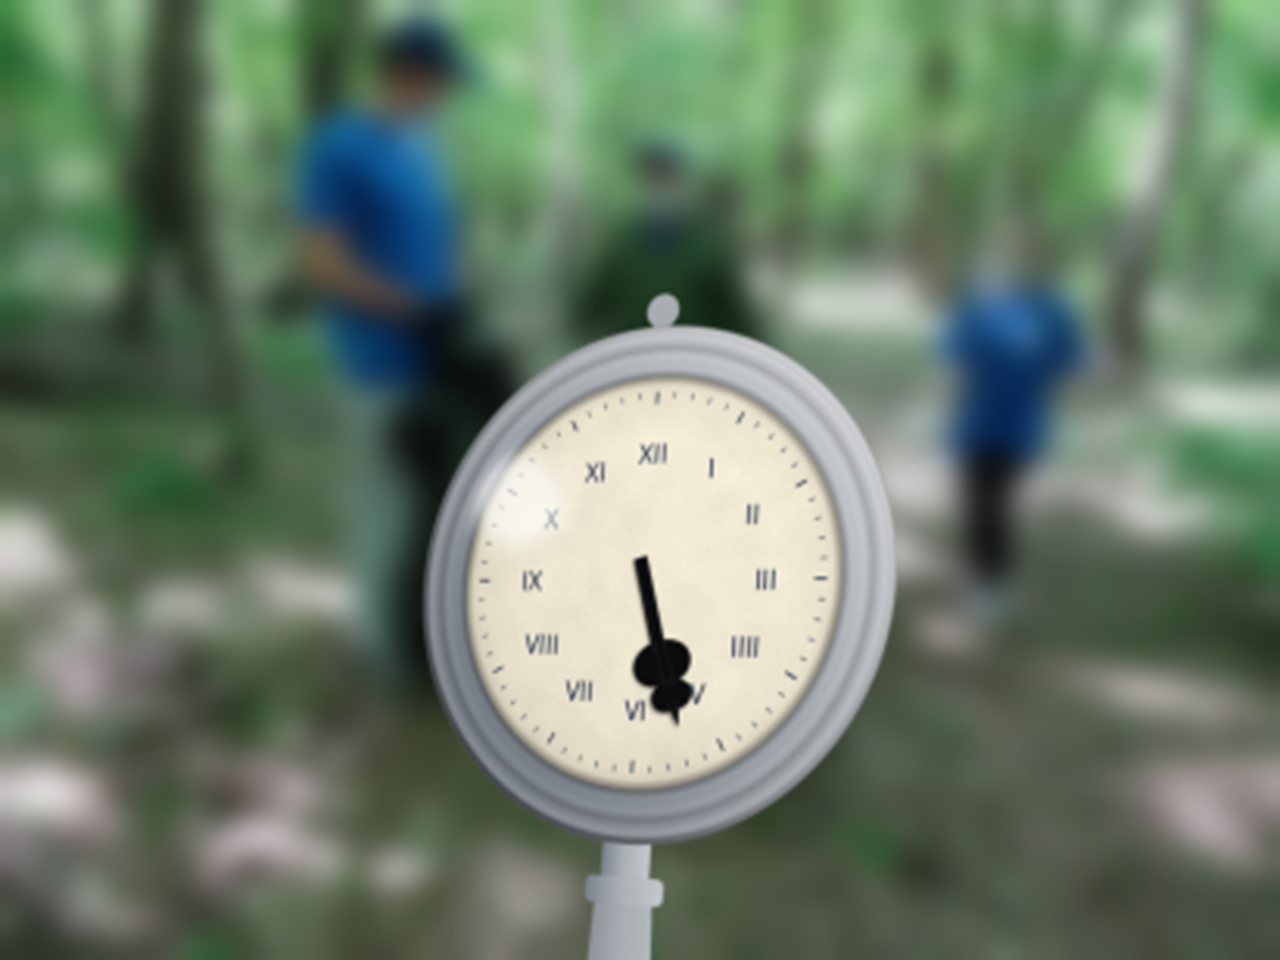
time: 5:27
